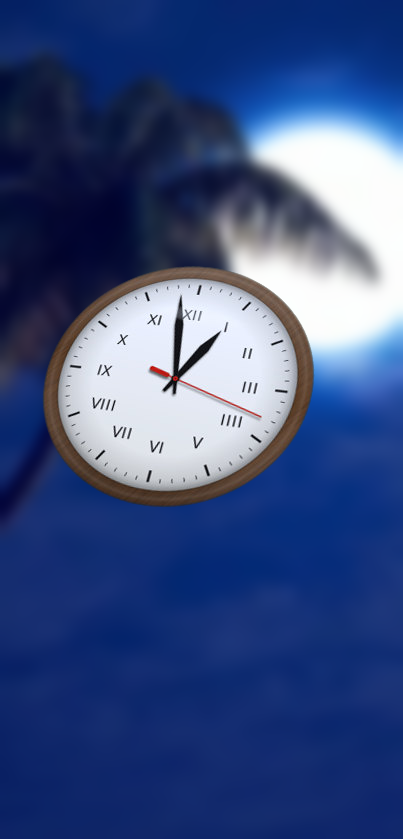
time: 12:58:18
